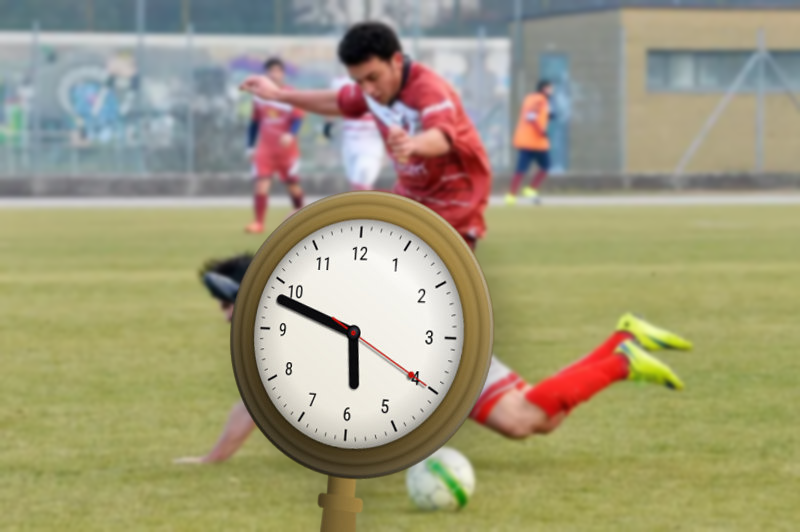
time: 5:48:20
